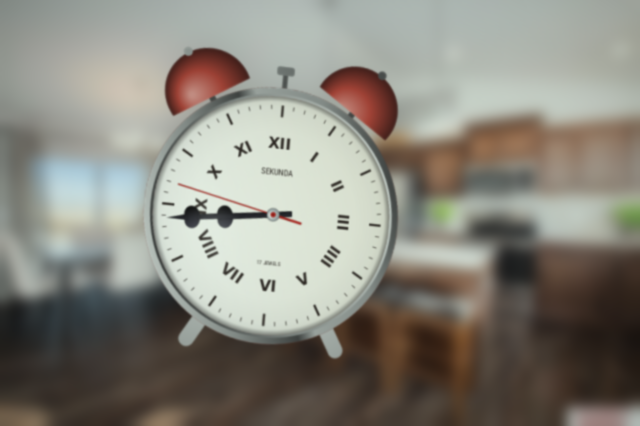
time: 8:43:47
